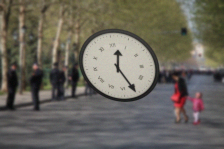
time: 12:26
